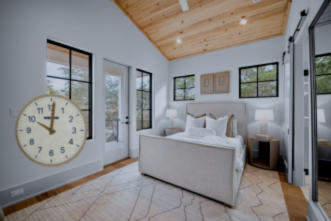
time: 10:01
